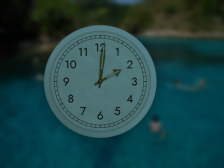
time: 2:01
